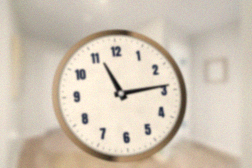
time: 11:14
